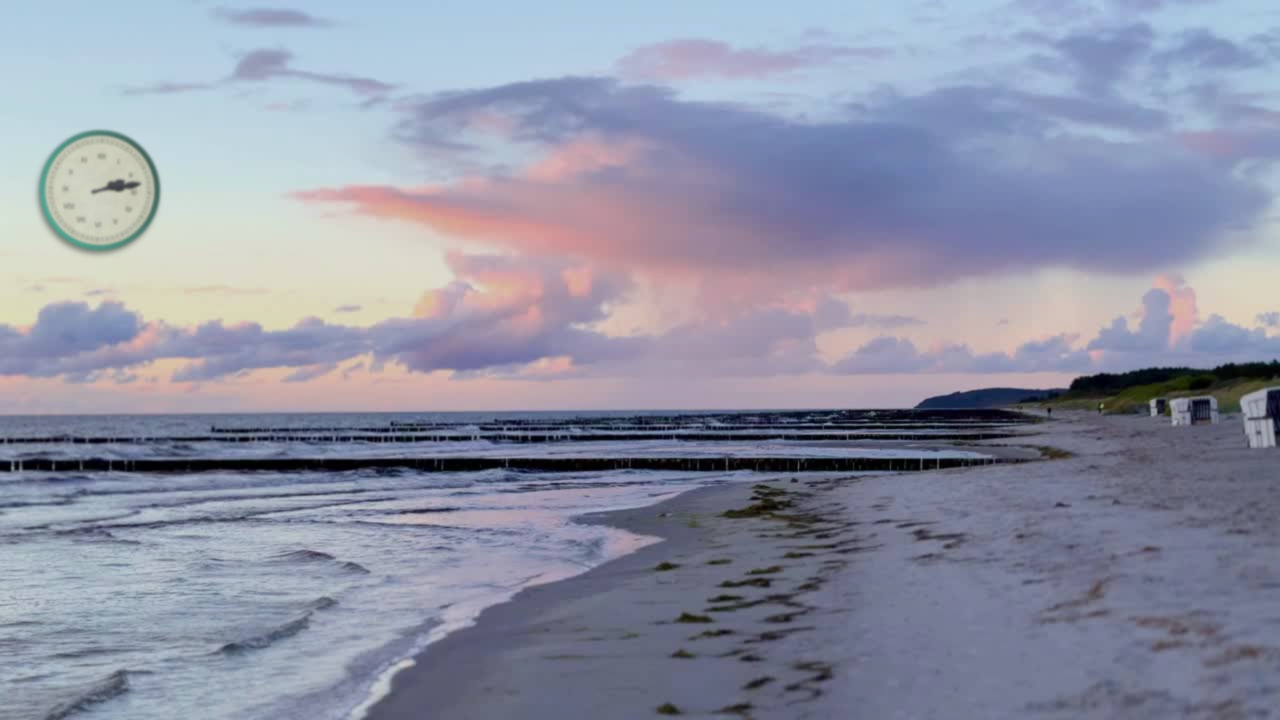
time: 2:13
